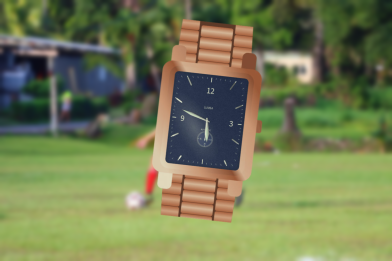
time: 5:48
